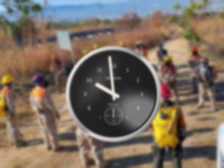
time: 9:59
